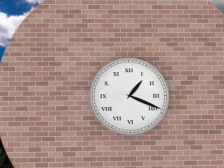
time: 1:19
